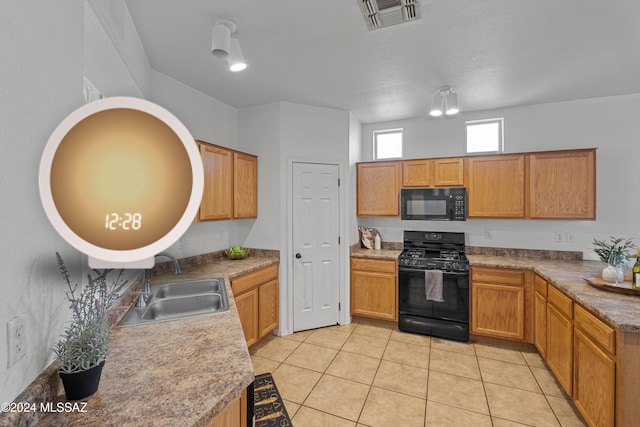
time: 12:28
